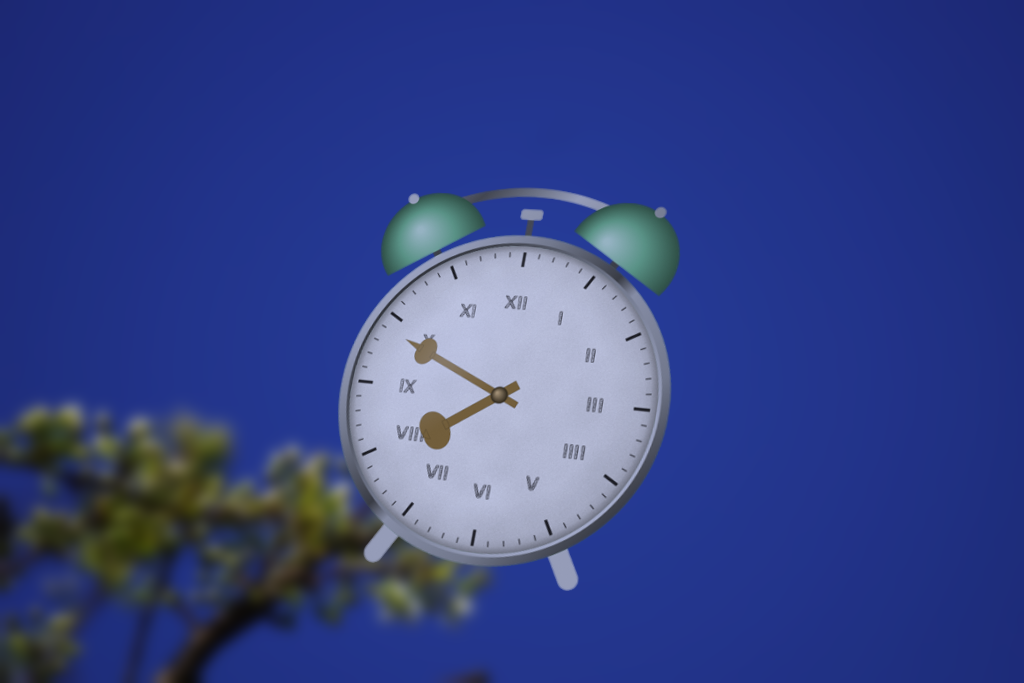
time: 7:49
